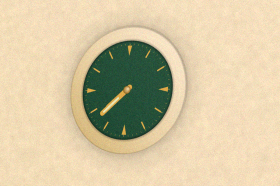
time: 7:38
